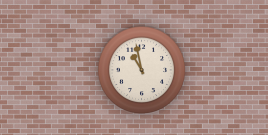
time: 10:58
